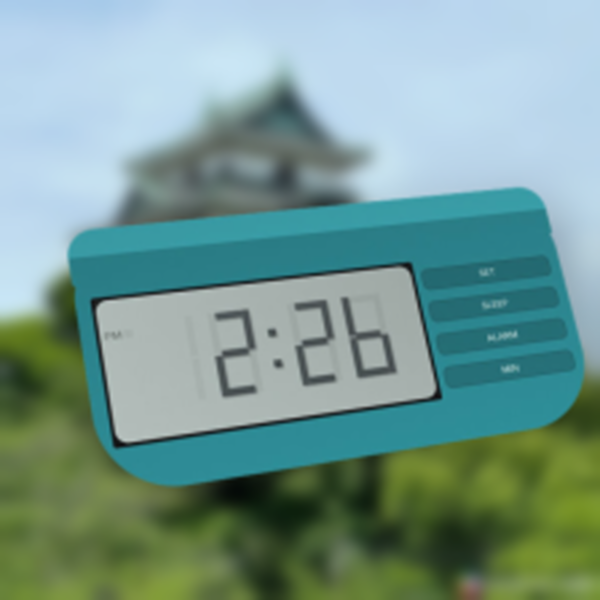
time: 2:26
